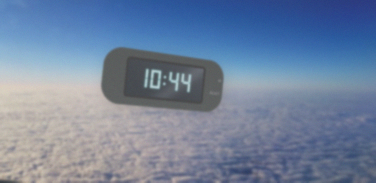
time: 10:44
